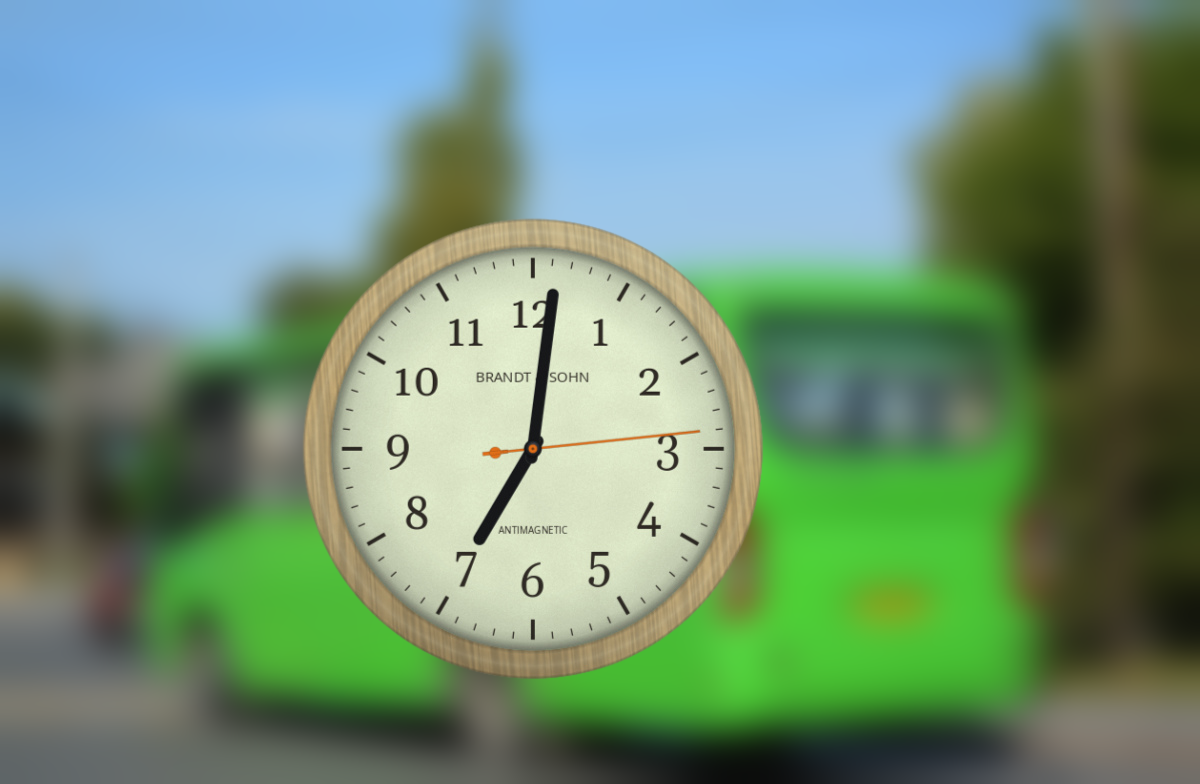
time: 7:01:14
